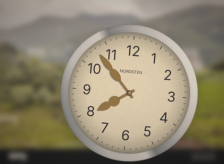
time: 7:53
